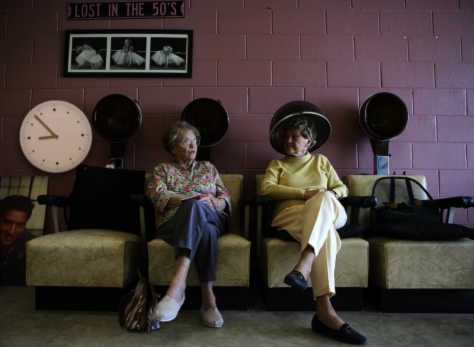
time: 8:53
